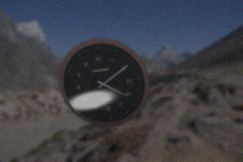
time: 4:10
